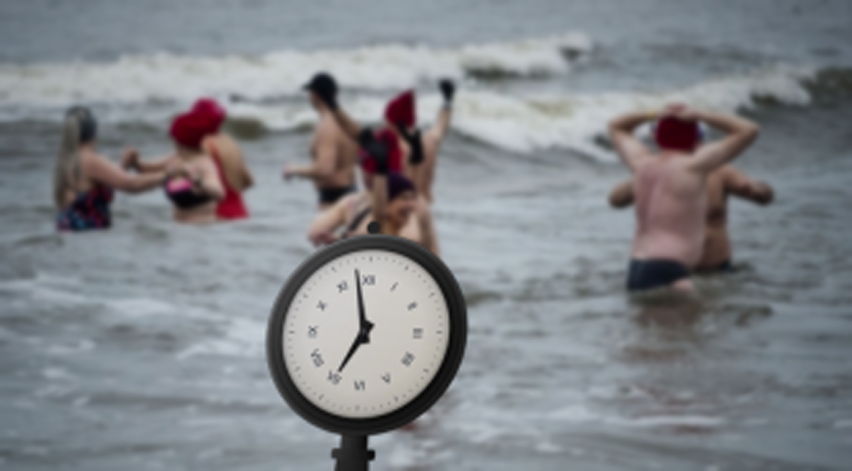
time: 6:58
